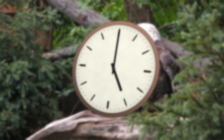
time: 5:00
